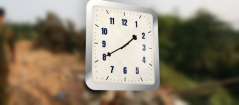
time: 1:40
